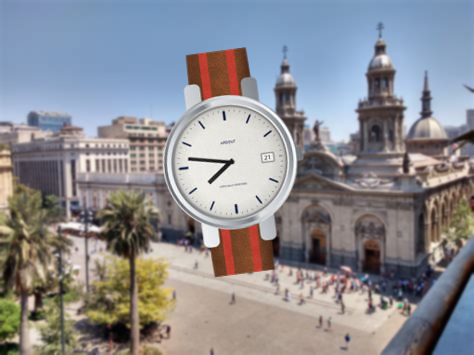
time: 7:47
